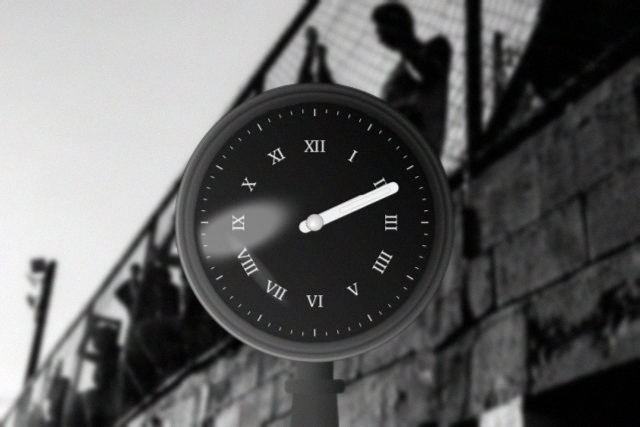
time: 2:11
